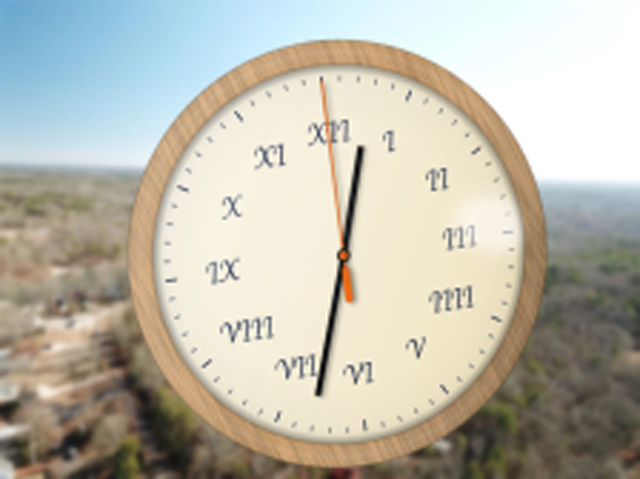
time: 12:33:00
